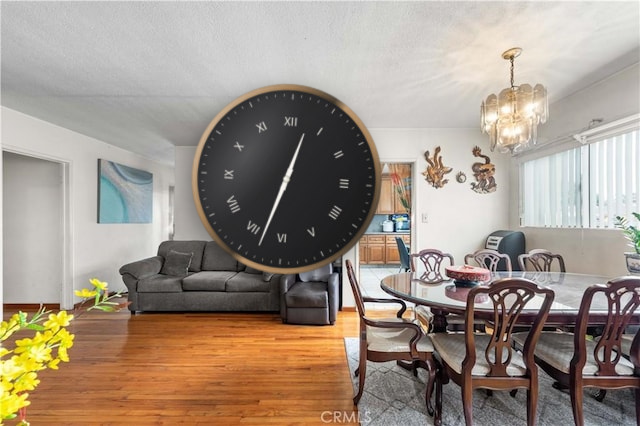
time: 12:33
